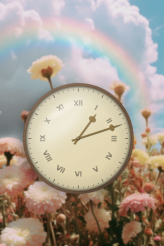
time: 1:12
